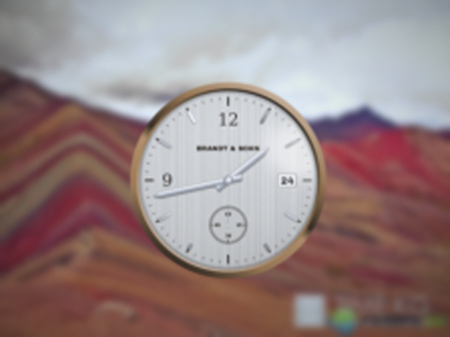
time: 1:43
